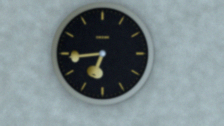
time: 6:44
